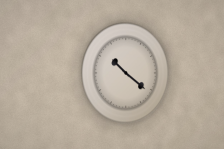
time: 10:21
